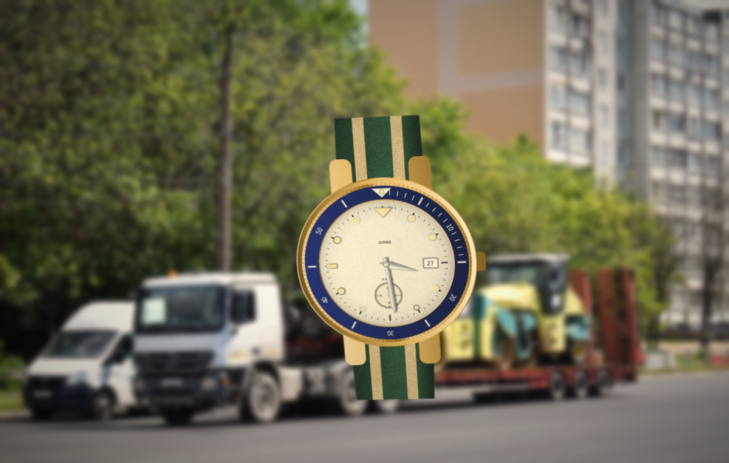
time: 3:29
